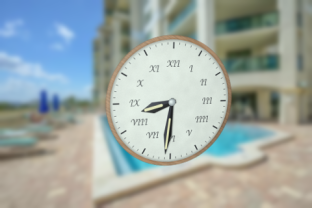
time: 8:31
